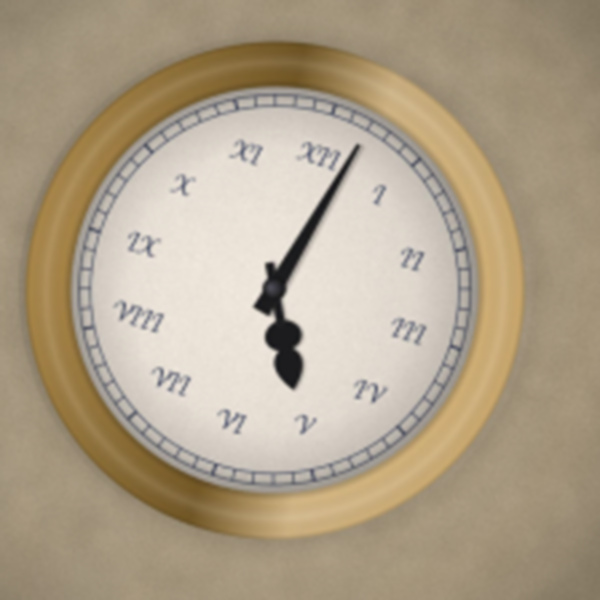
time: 5:02
